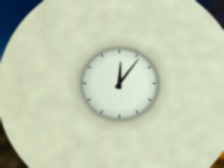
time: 12:06
